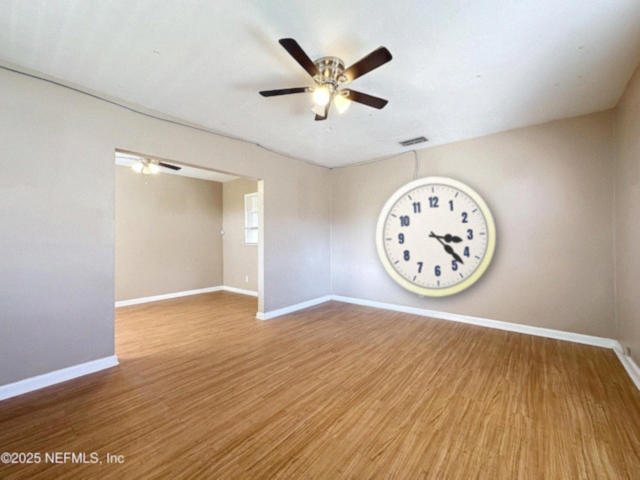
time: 3:23
